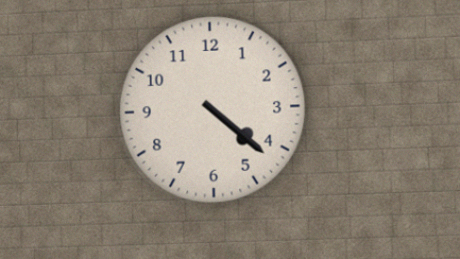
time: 4:22
